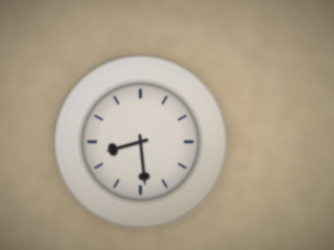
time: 8:29
